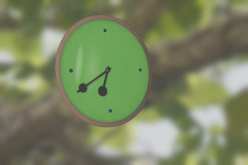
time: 6:40
